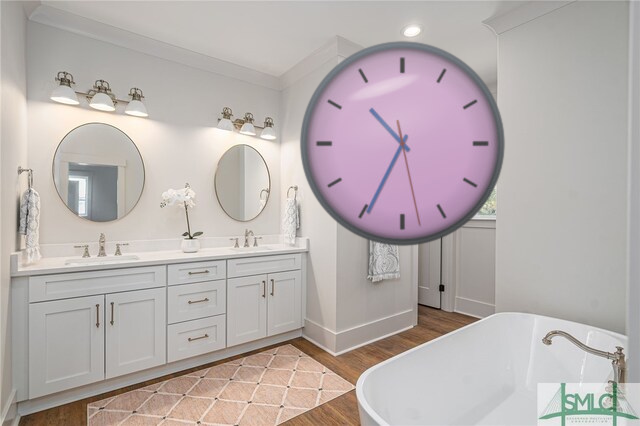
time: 10:34:28
